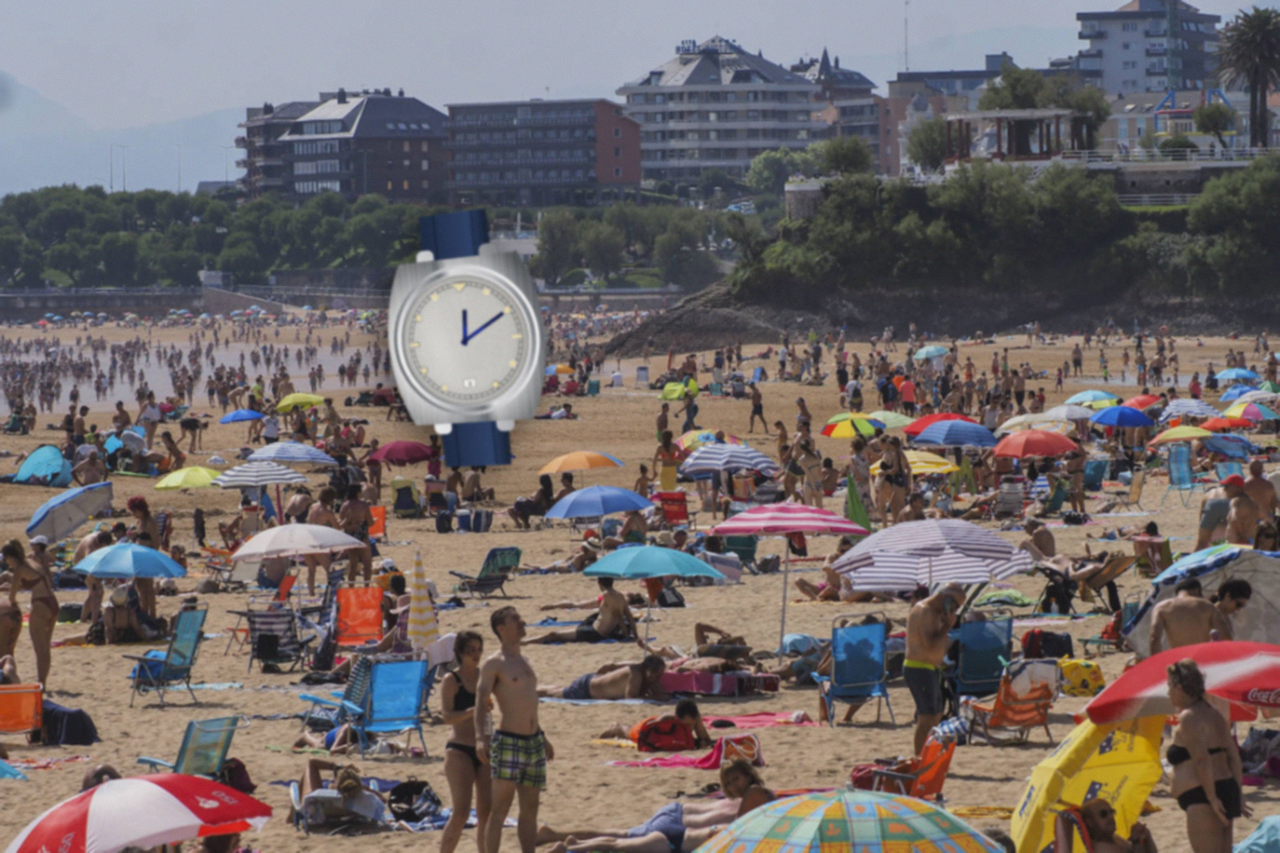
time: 12:10
